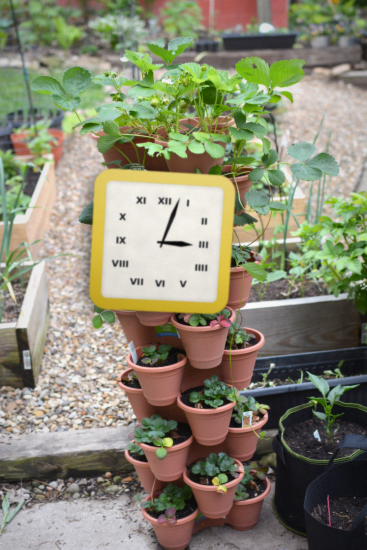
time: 3:03
